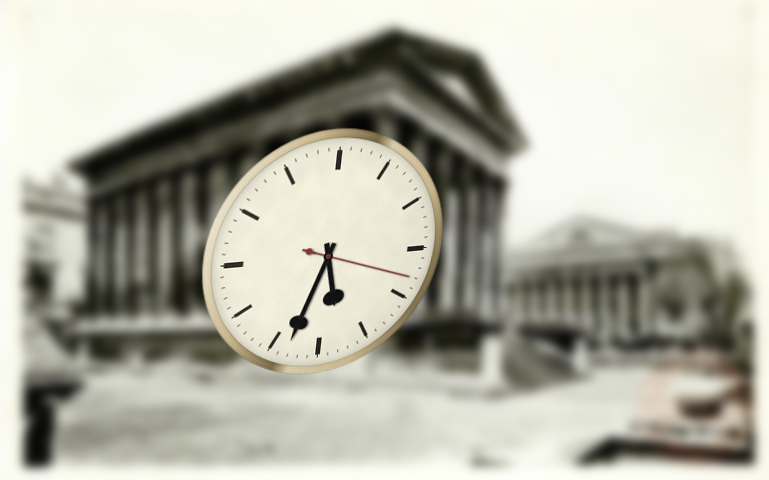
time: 5:33:18
